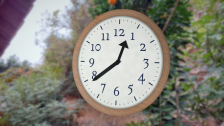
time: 12:39
